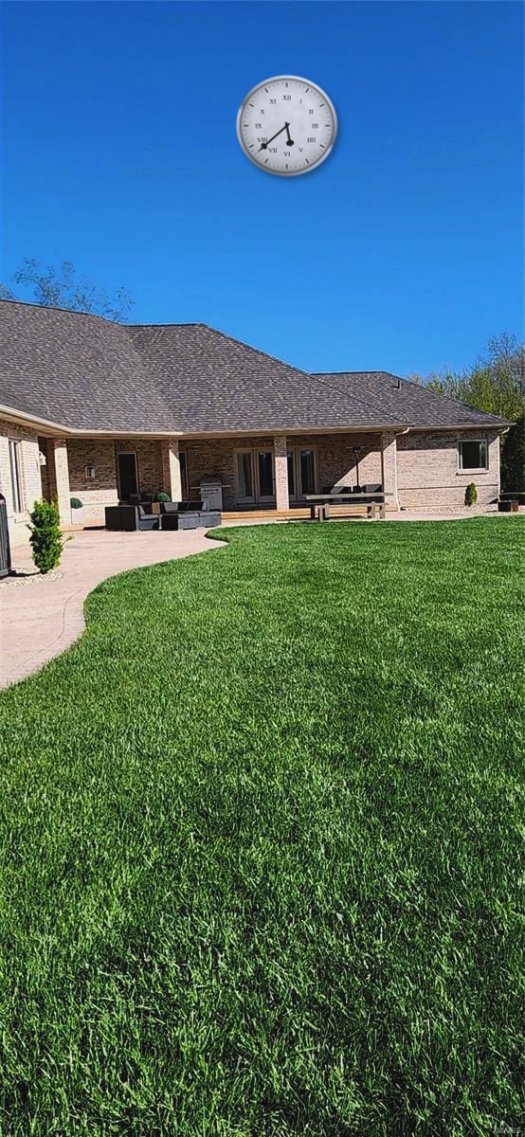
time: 5:38
